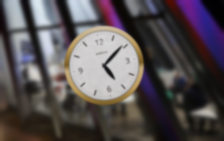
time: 5:09
